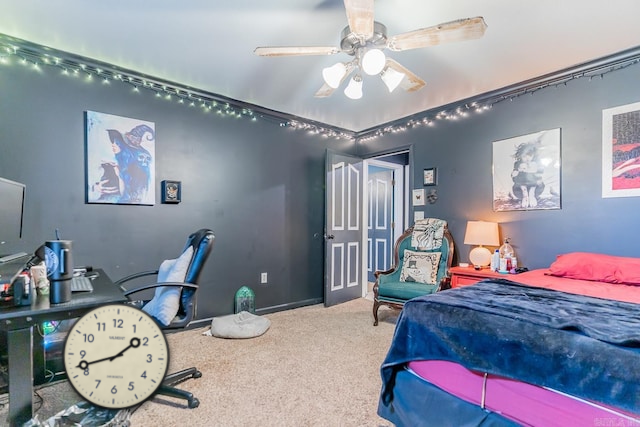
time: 1:42
